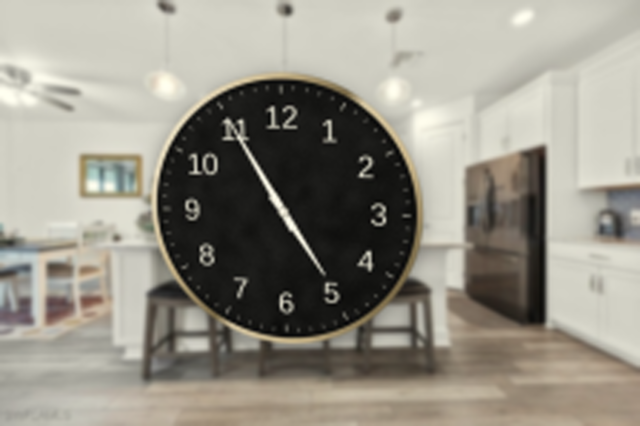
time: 4:55
